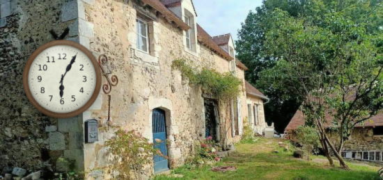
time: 6:05
